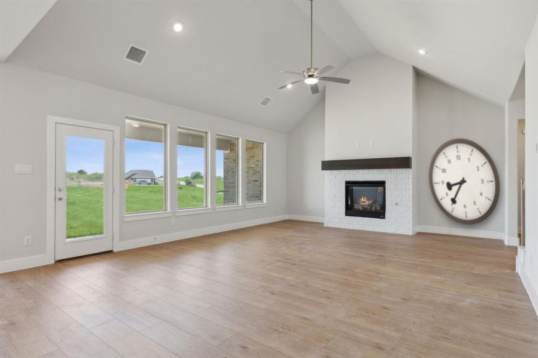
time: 8:36
